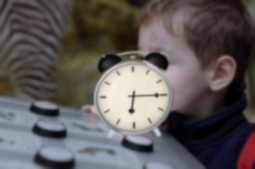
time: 6:15
